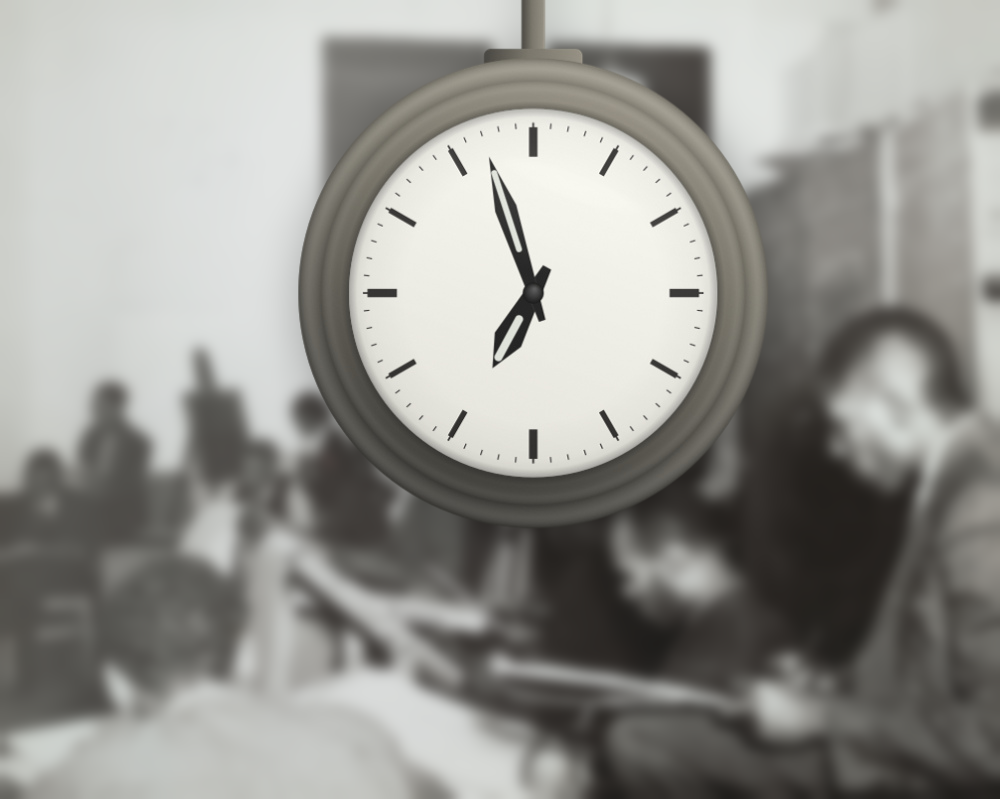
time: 6:57
